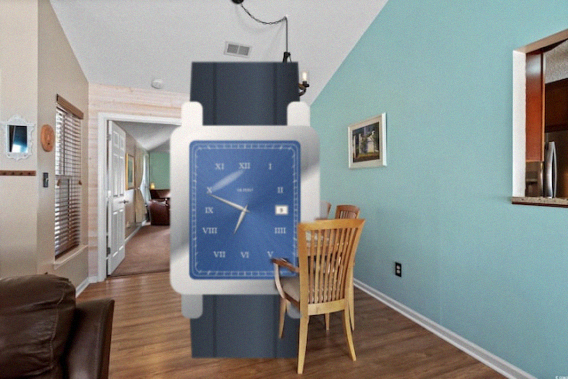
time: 6:49
